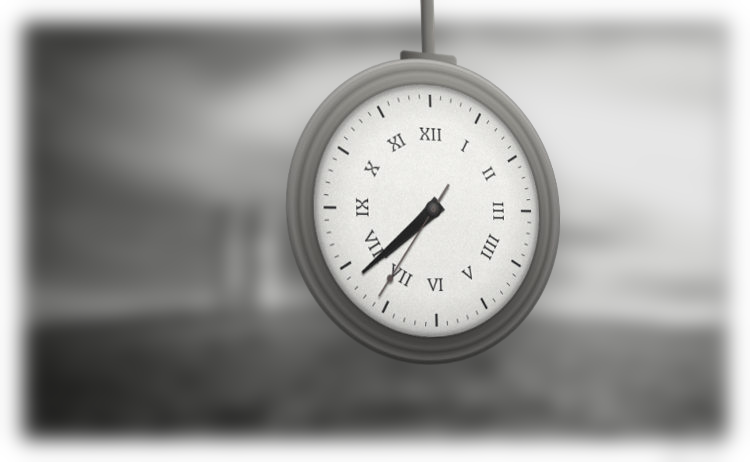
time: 7:38:36
